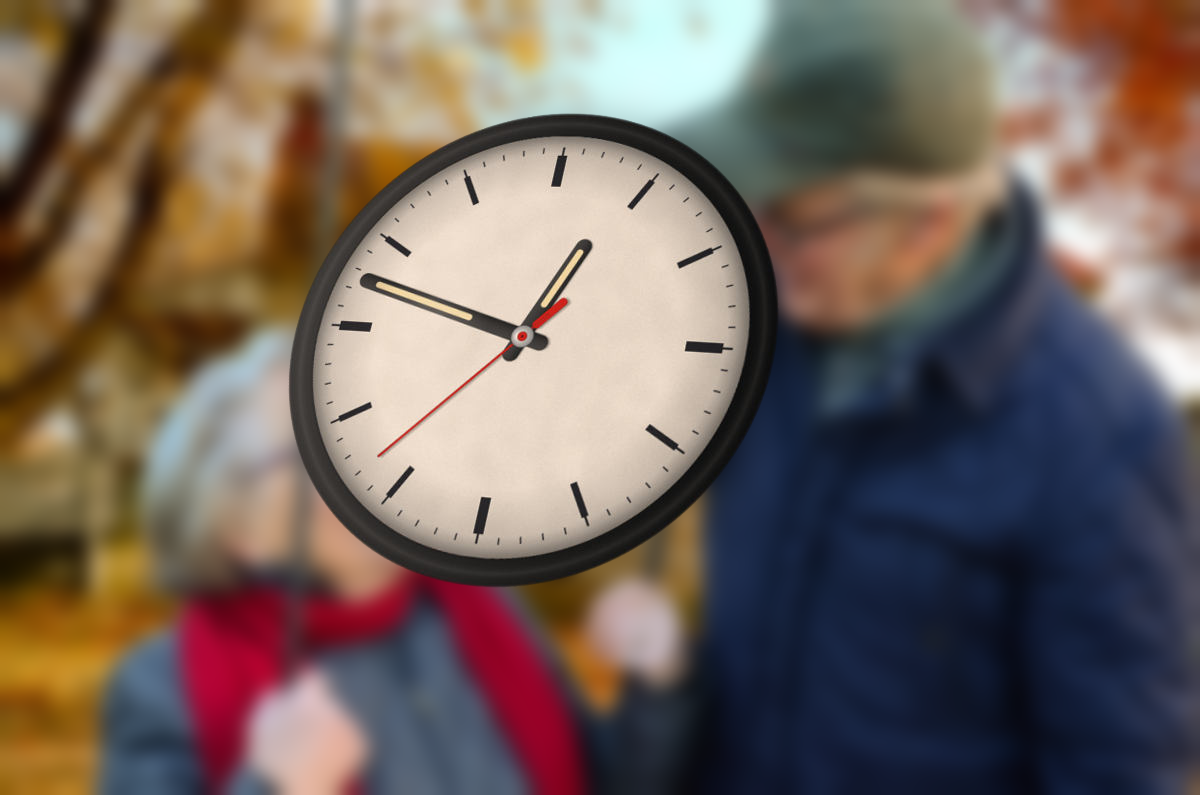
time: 12:47:37
